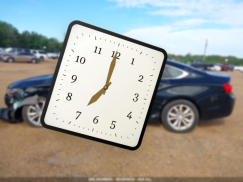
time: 7:00
